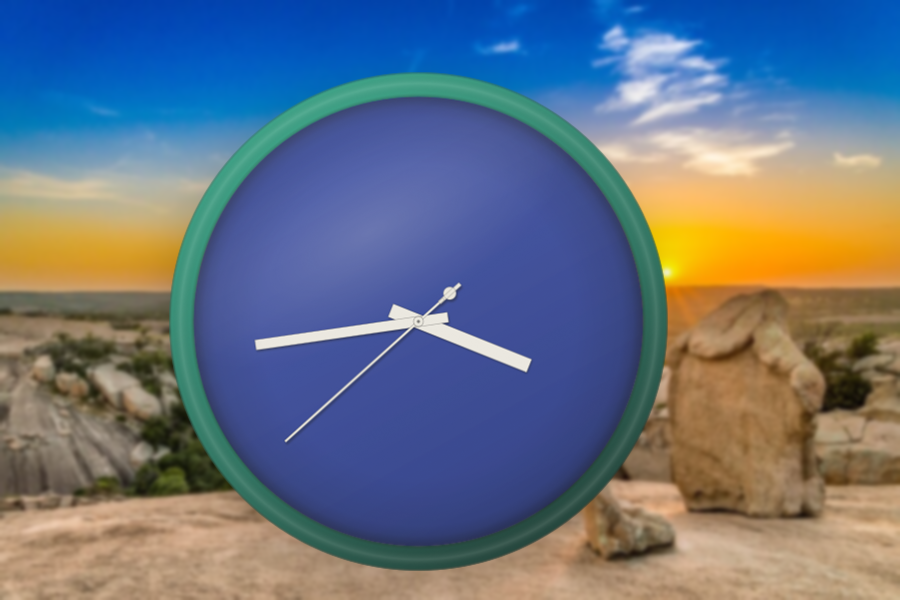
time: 3:43:38
